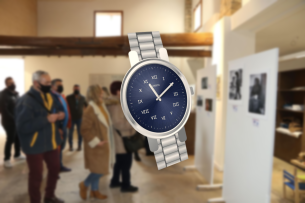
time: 11:10
